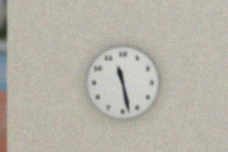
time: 11:28
